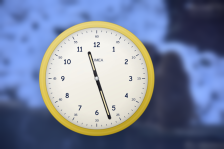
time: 11:27
